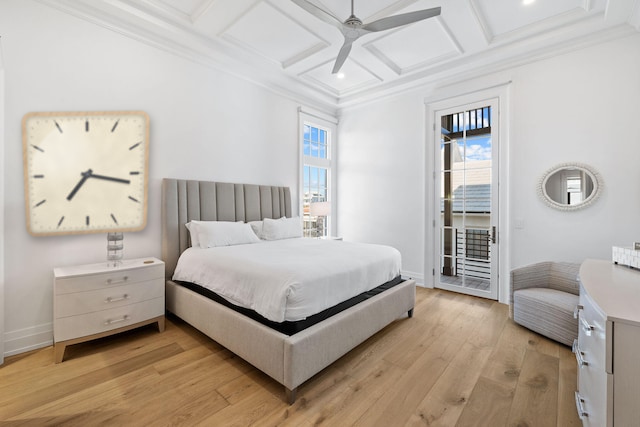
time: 7:17
